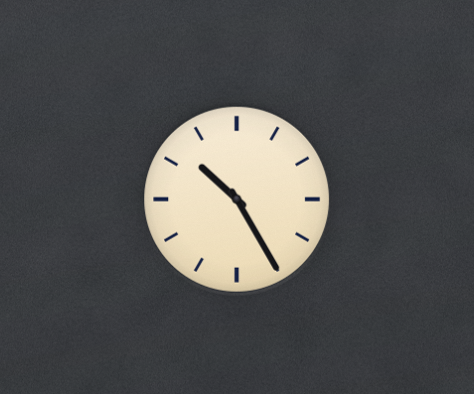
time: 10:25
